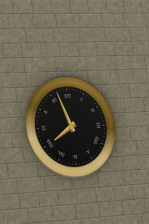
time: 7:57
